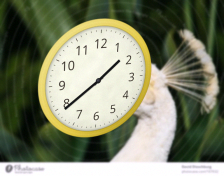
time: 1:39
